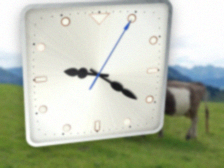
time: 9:21:05
